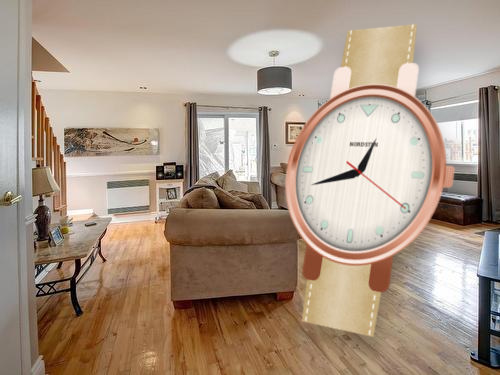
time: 12:42:20
